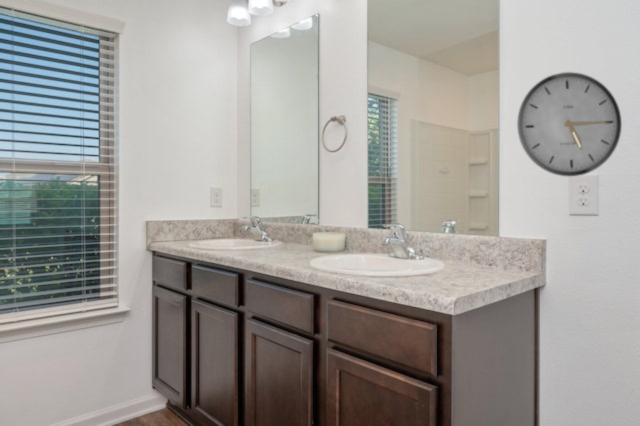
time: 5:15
